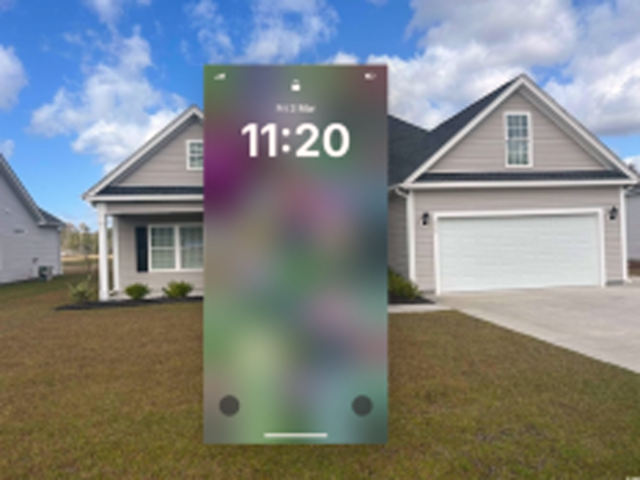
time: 11:20
